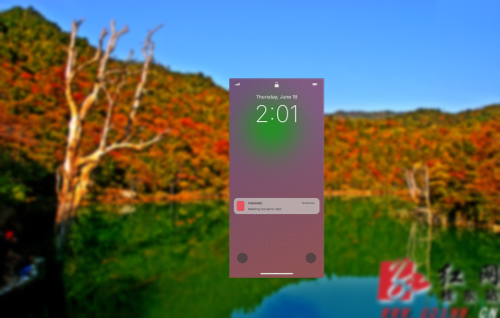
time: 2:01
